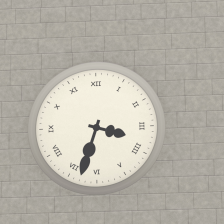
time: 3:33
